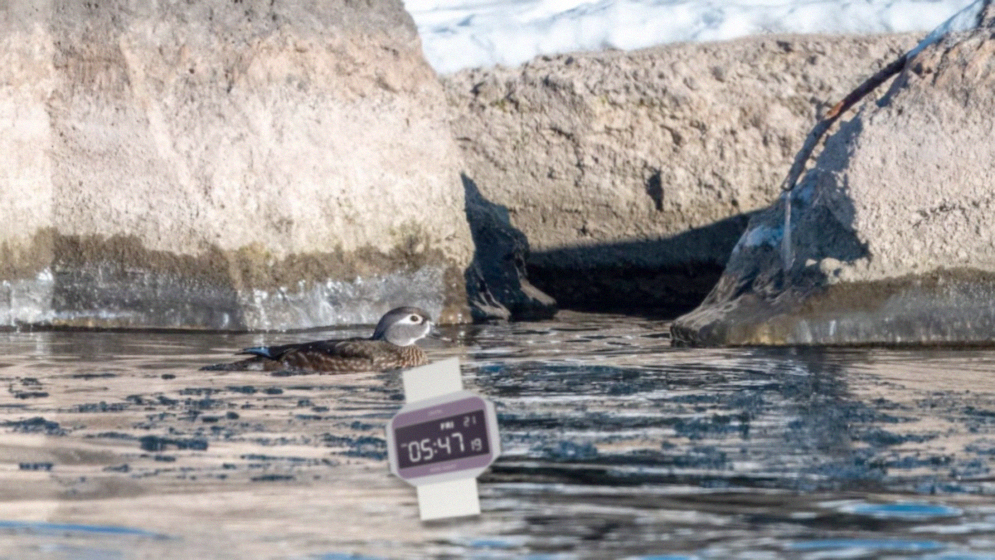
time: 5:47
